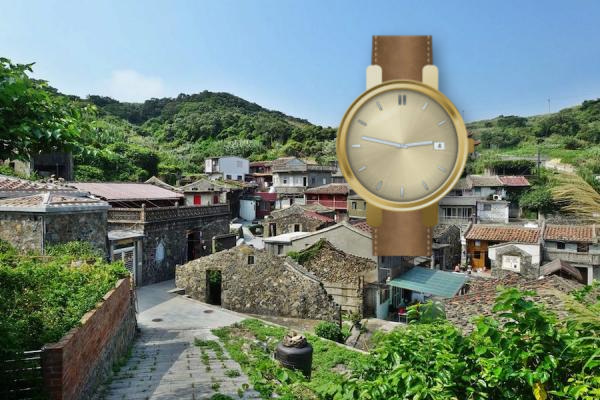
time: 2:47
